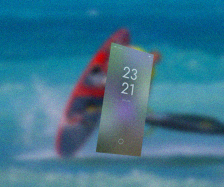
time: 23:21
